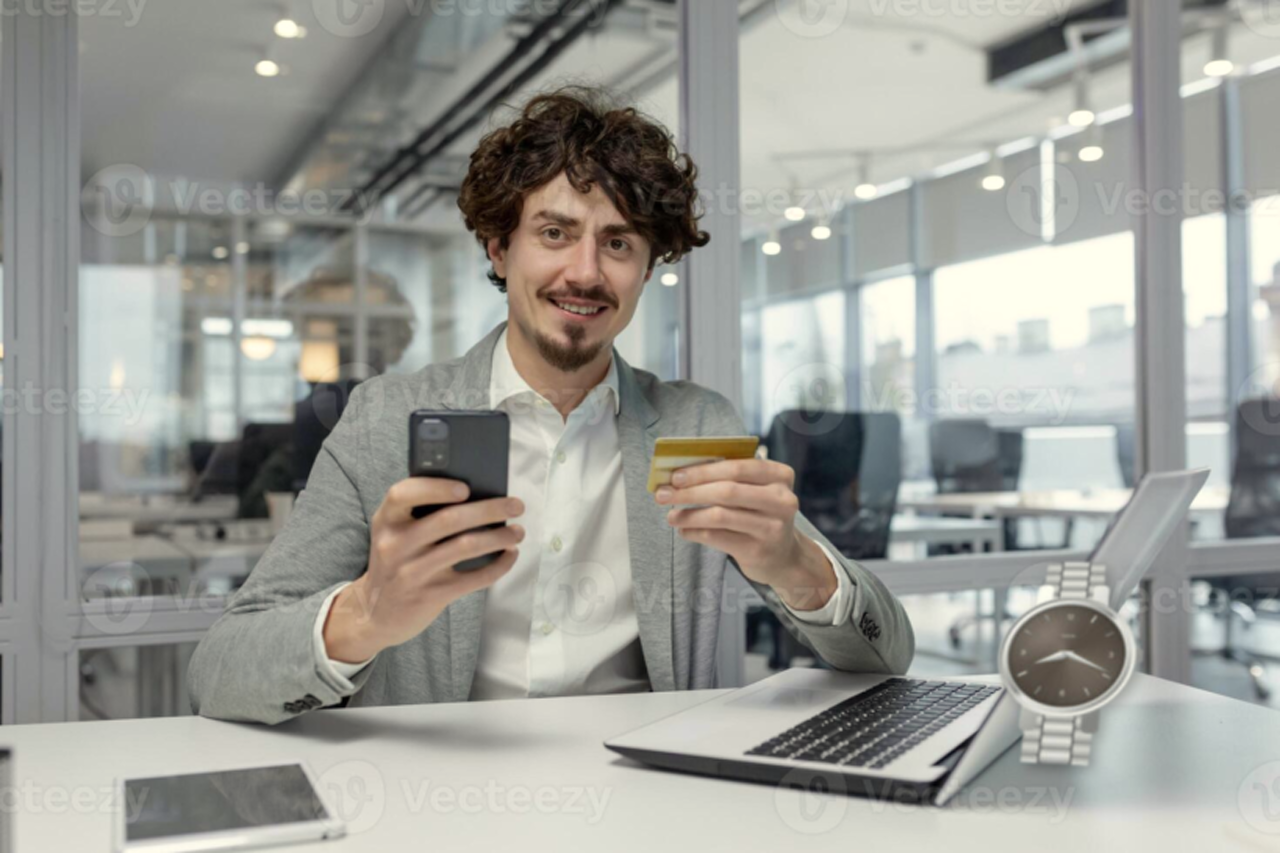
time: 8:19
